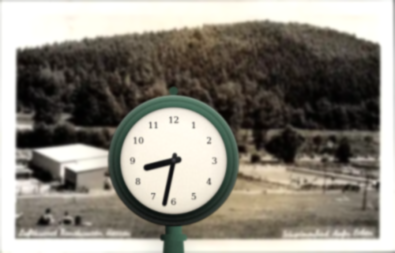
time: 8:32
